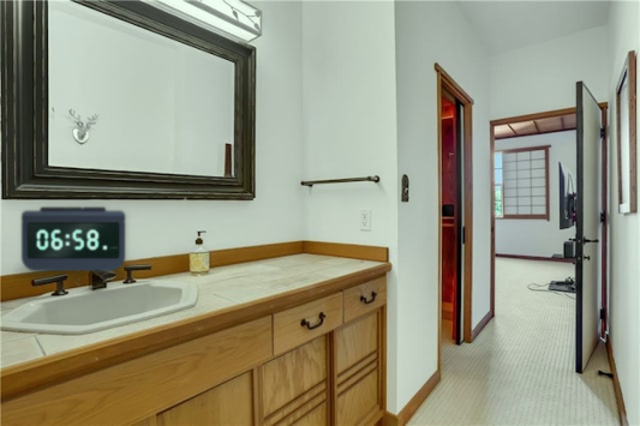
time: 6:58
